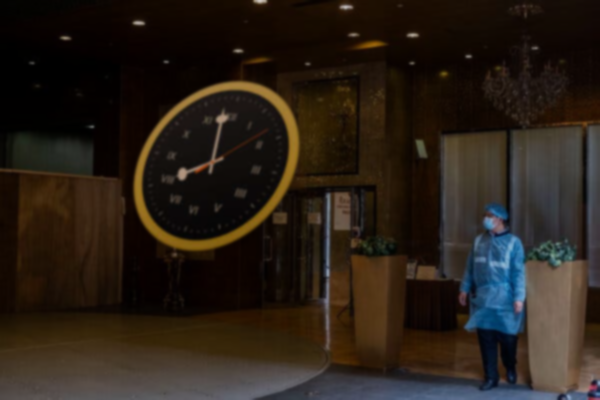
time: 7:58:08
